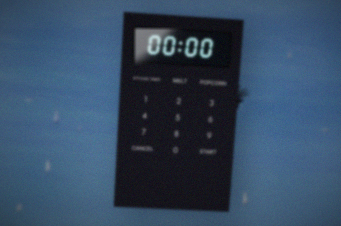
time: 0:00
